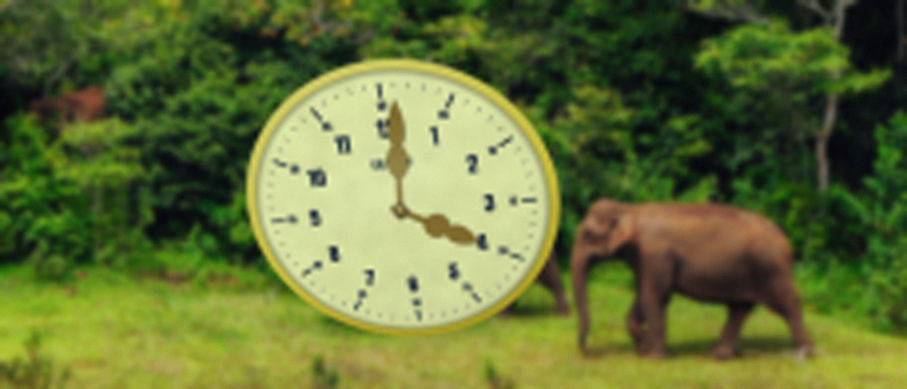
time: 4:01
